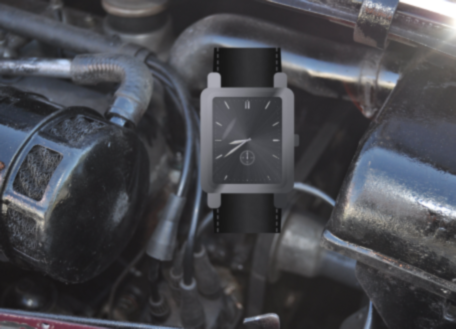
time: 8:39
